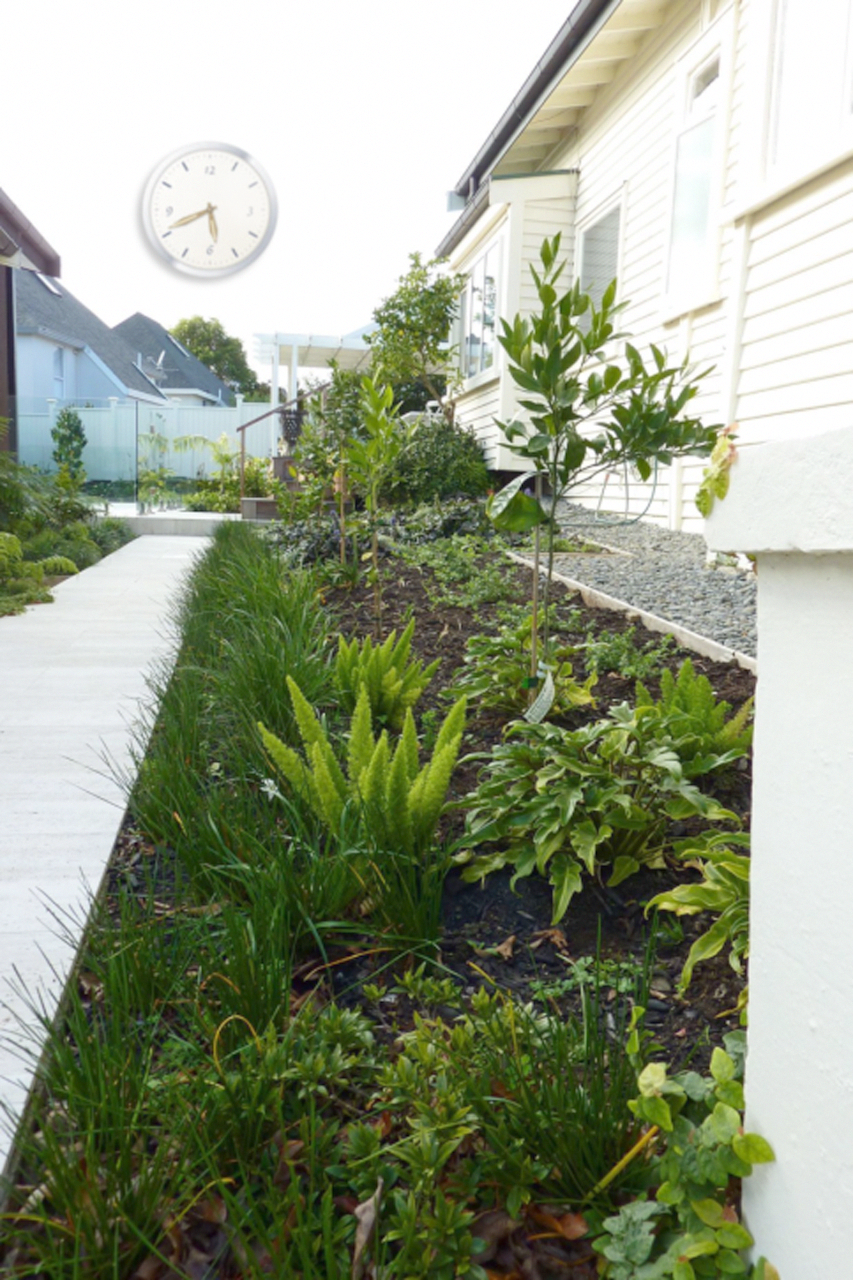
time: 5:41
